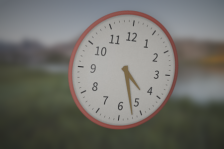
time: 4:27
